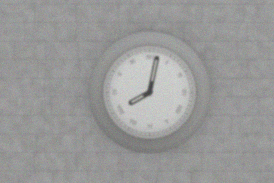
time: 8:02
